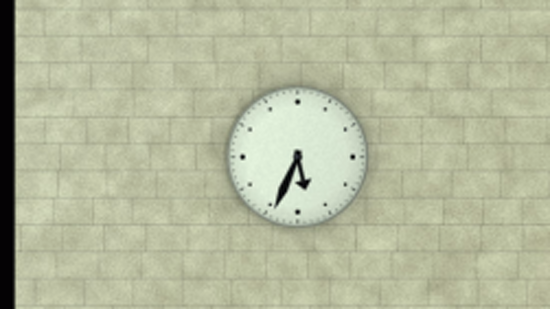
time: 5:34
